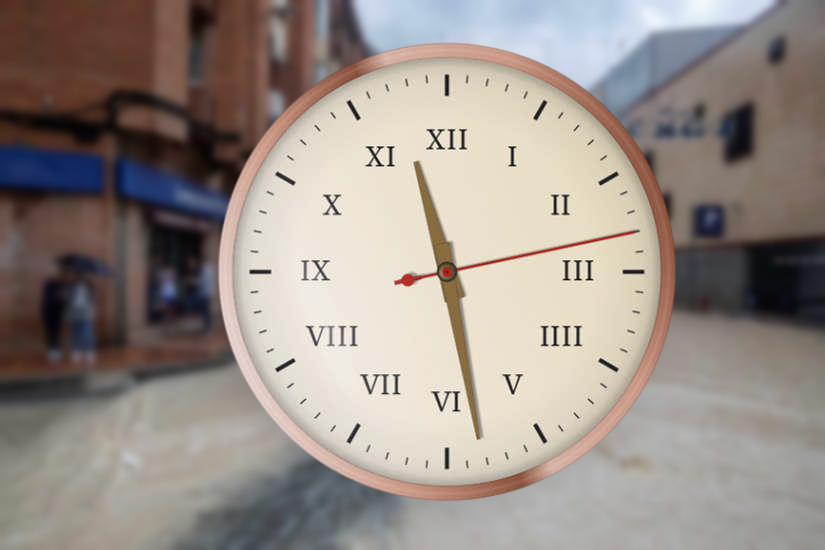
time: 11:28:13
